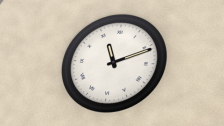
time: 11:11
